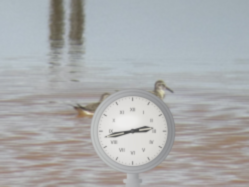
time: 2:43
